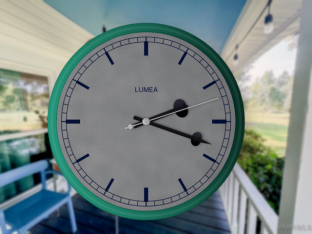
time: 2:18:12
